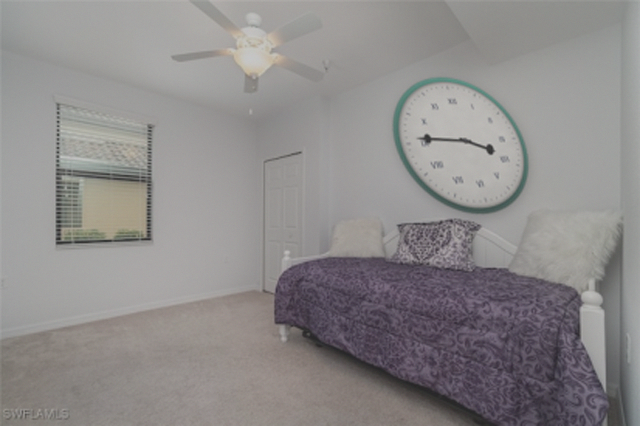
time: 3:46
